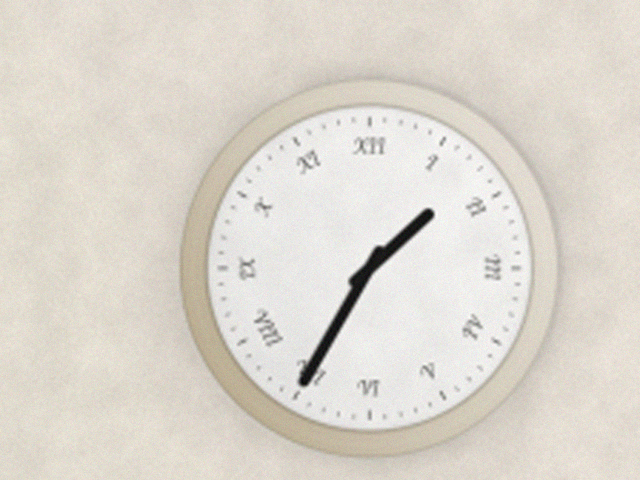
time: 1:35
